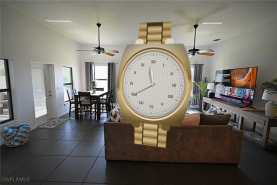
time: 11:40
